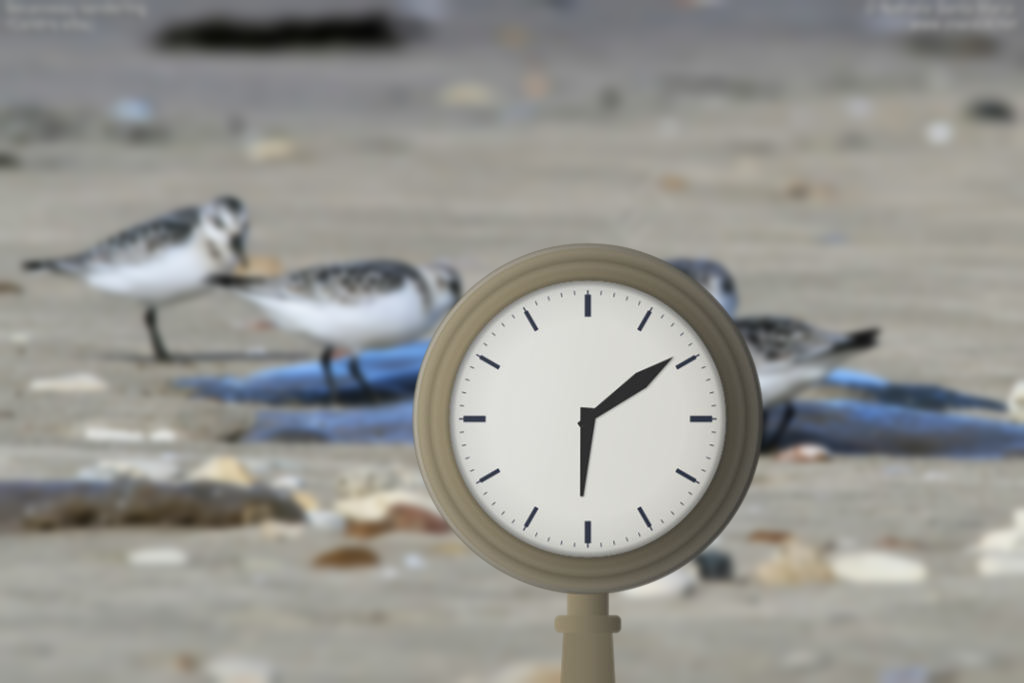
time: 6:09
